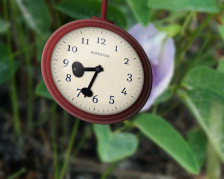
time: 8:33
